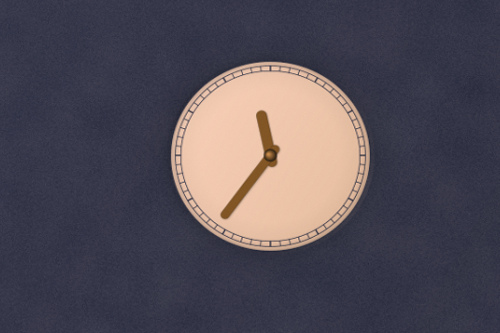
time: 11:36
